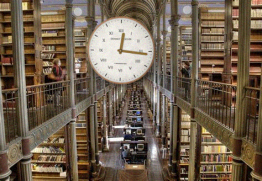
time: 12:16
